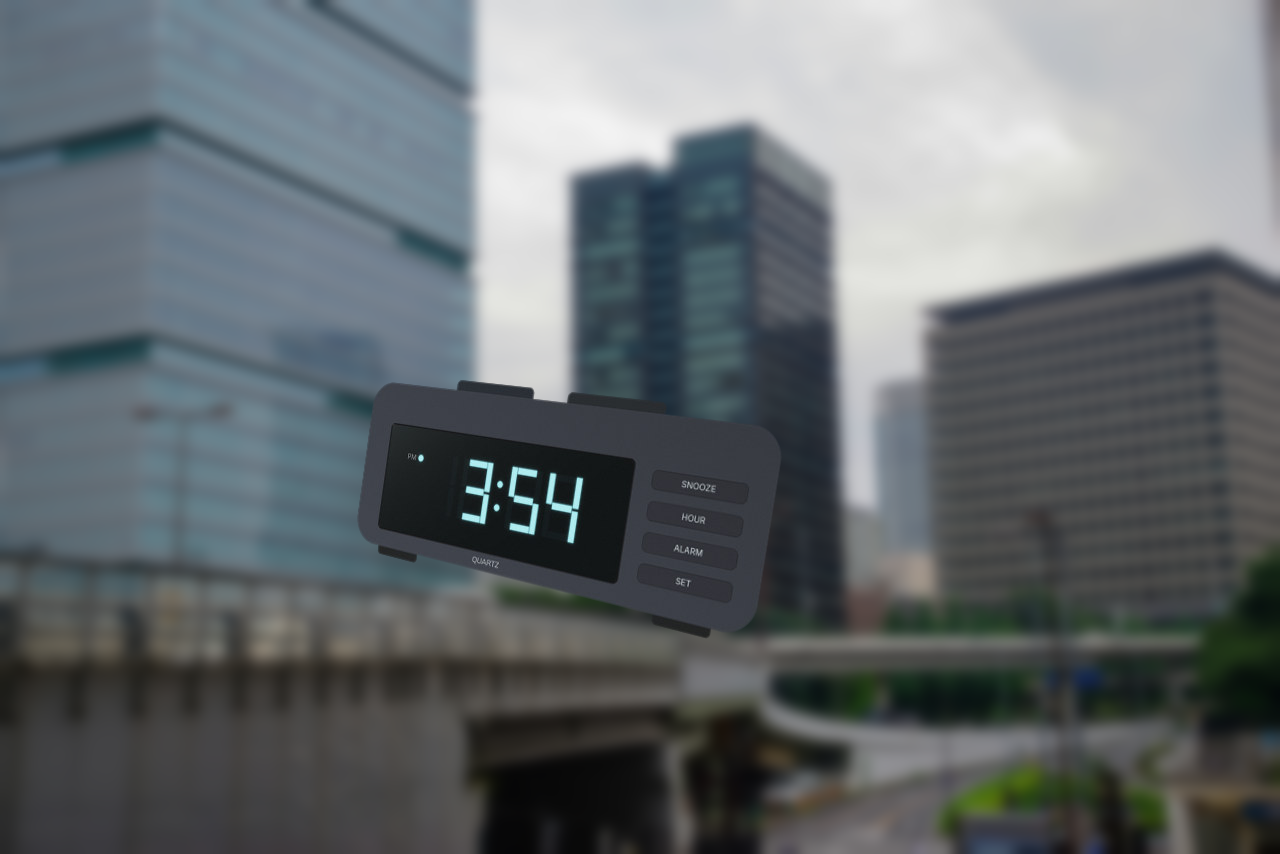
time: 3:54
